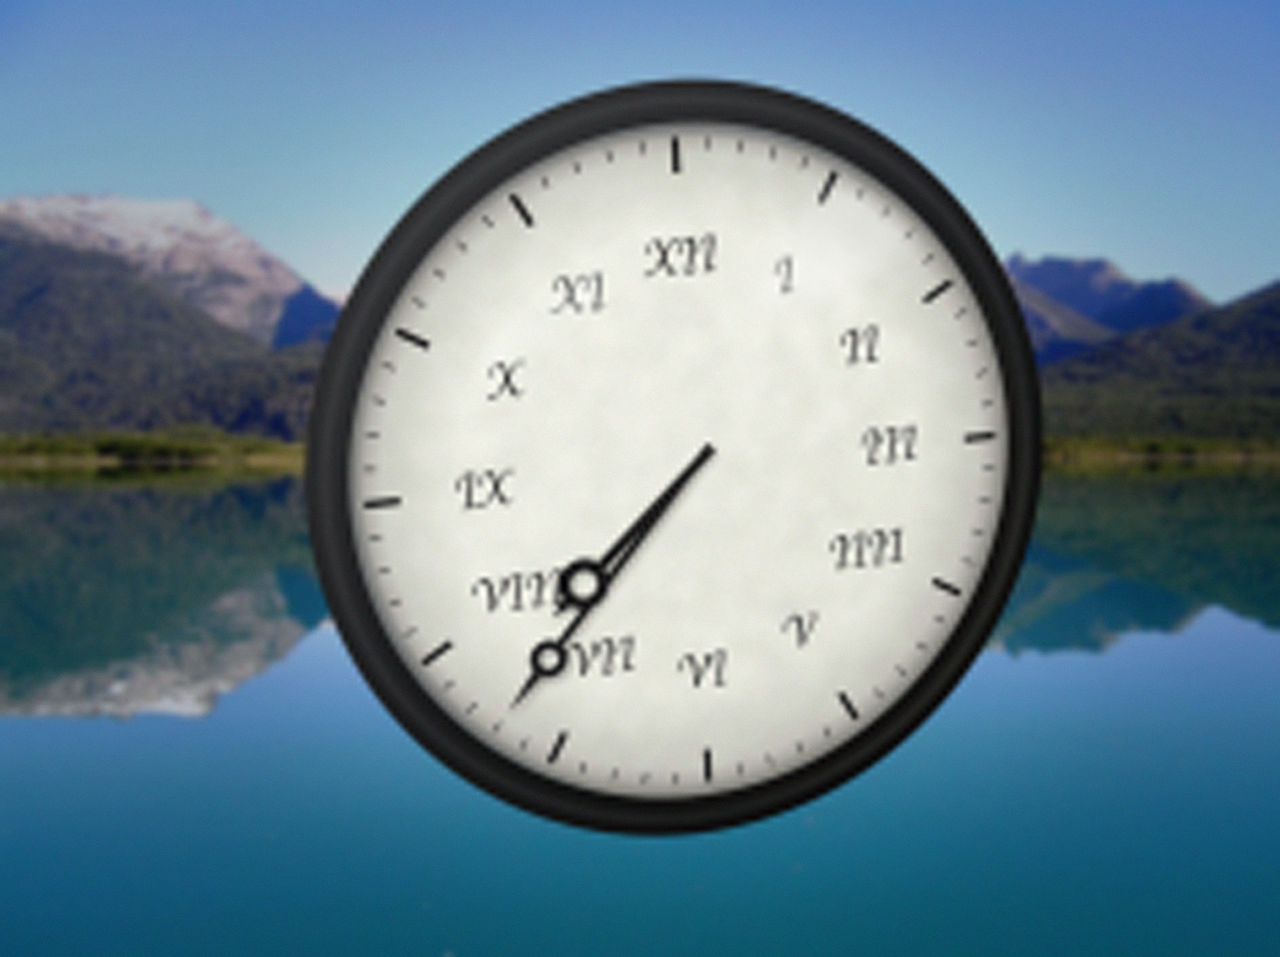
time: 7:37
